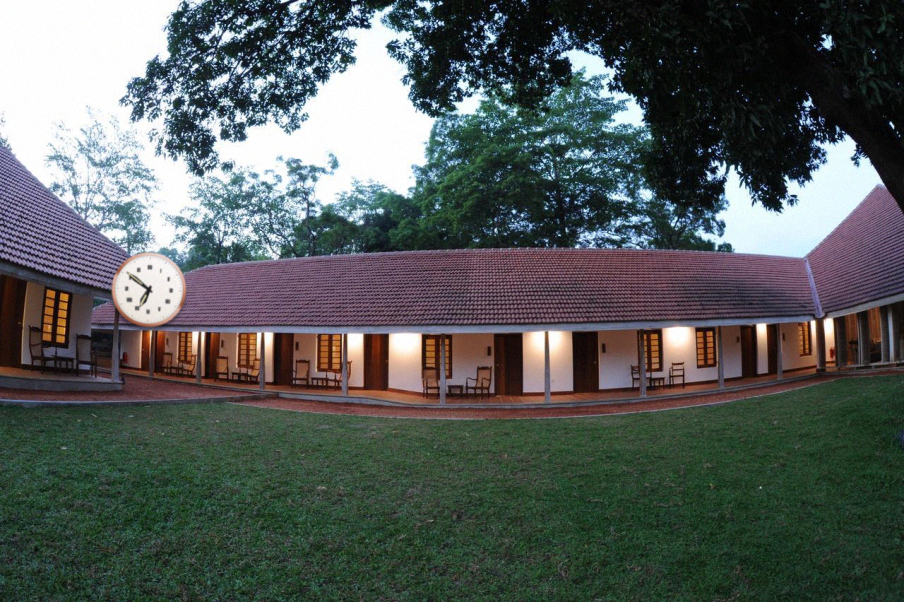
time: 6:51
